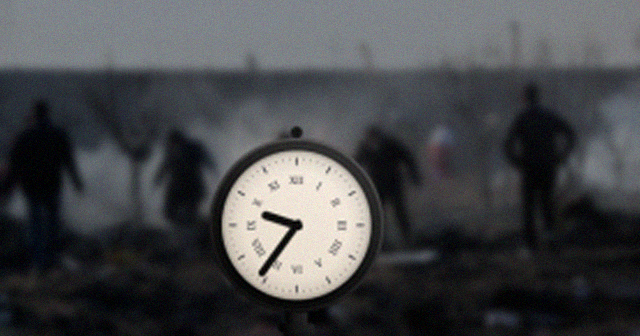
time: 9:36
